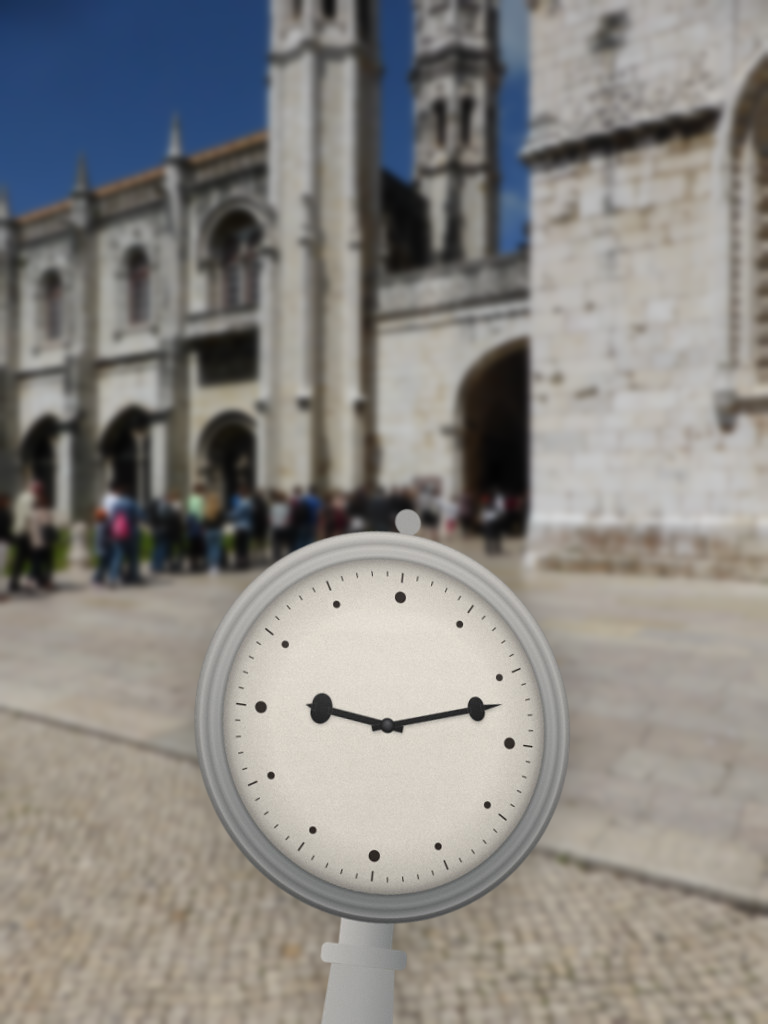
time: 9:12
